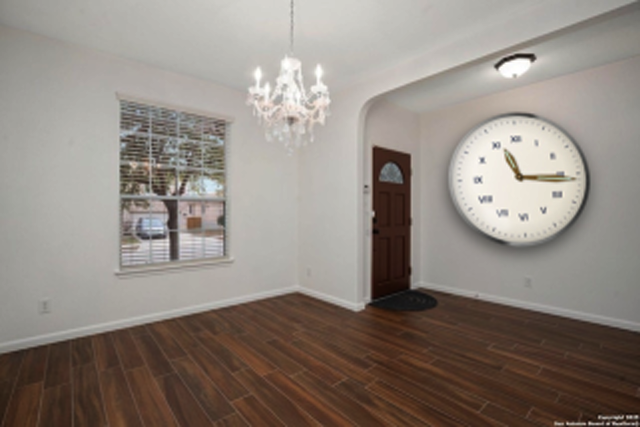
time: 11:16
